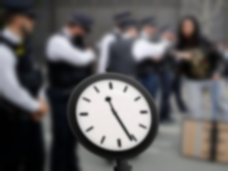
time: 11:26
